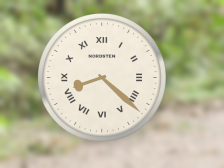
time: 8:22
